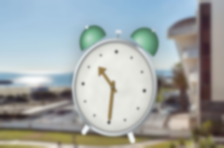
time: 10:30
